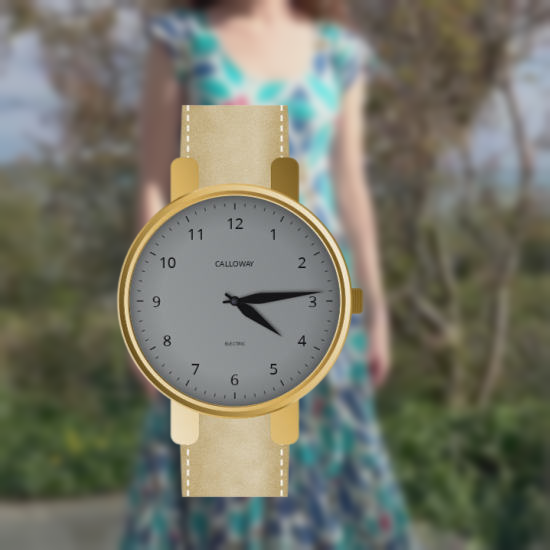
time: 4:14
